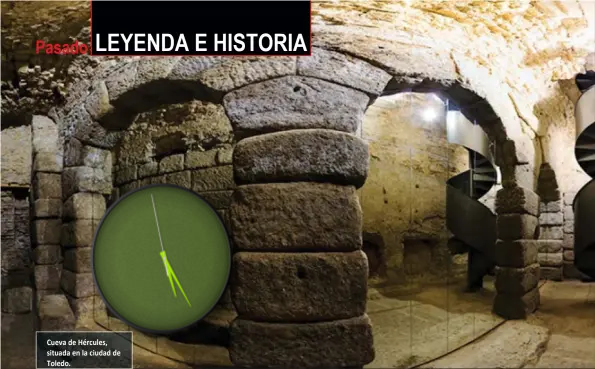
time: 5:24:58
